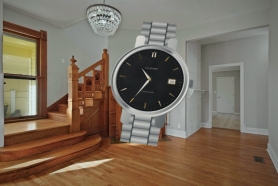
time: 10:35
